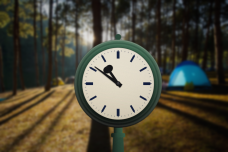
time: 10:51
